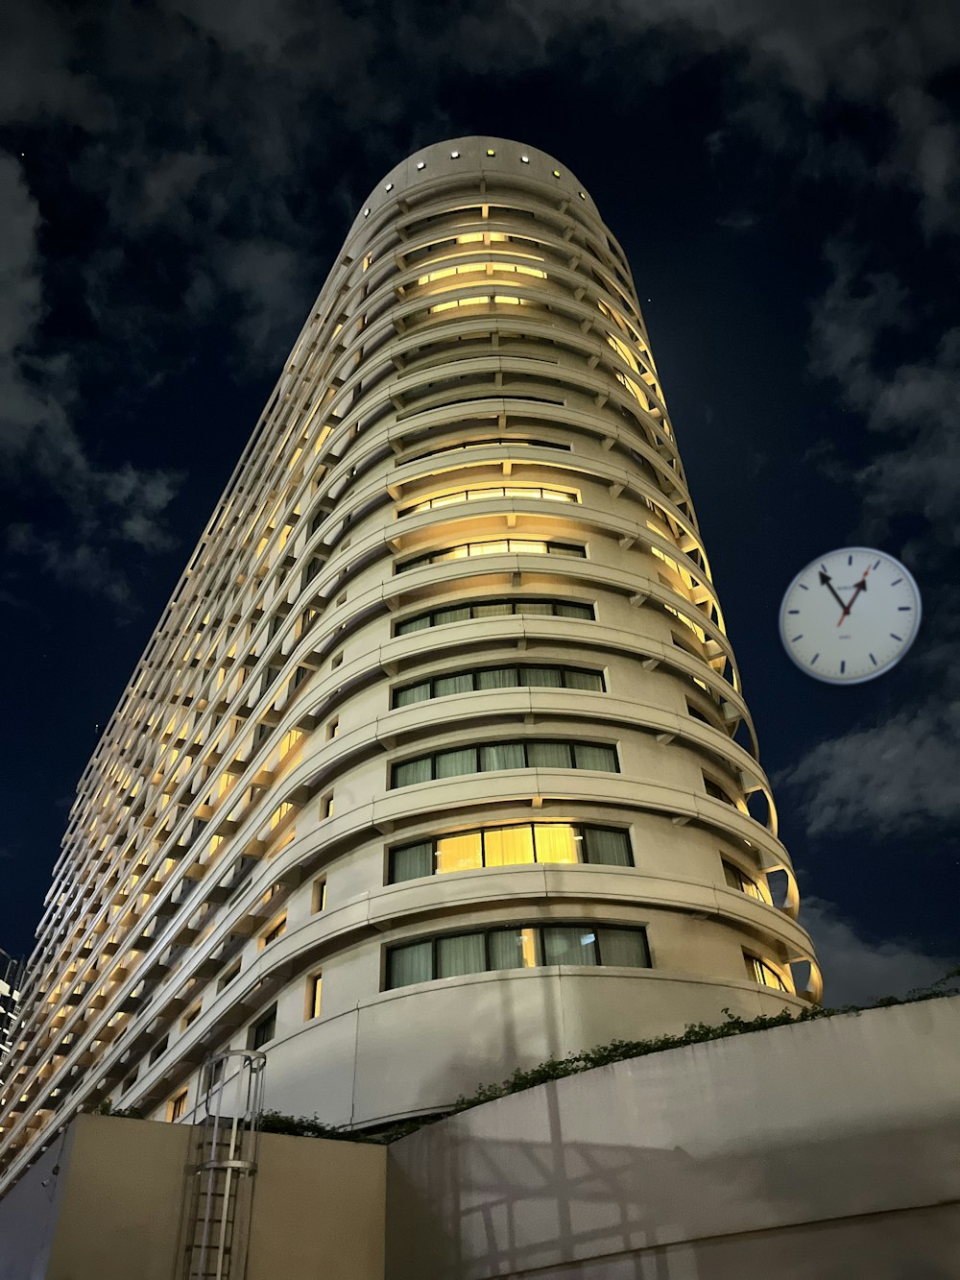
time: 12:54:04
